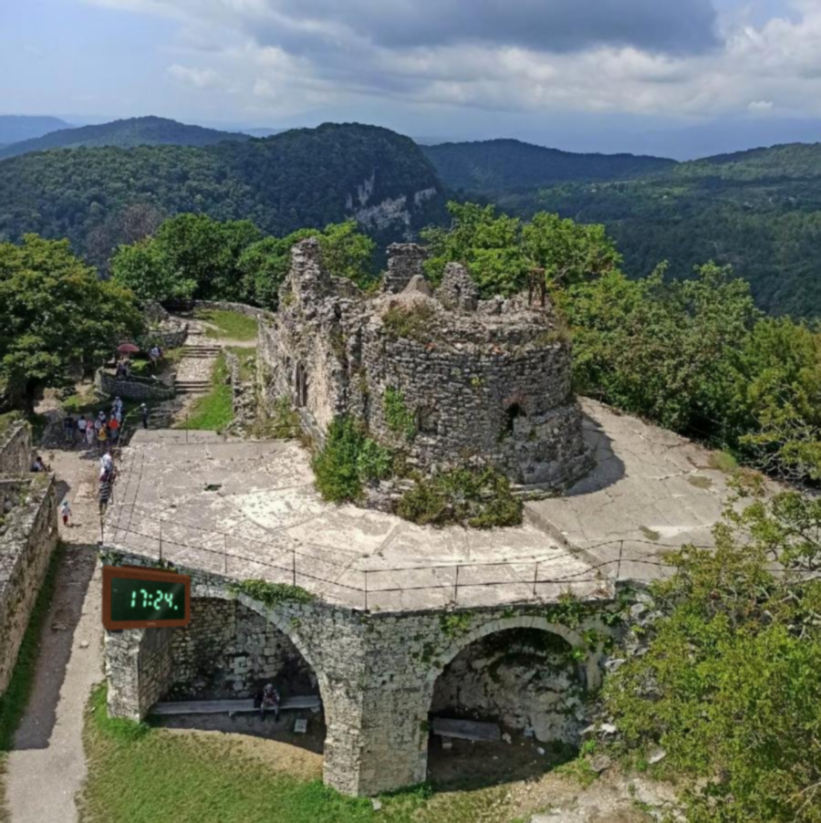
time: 17:24
